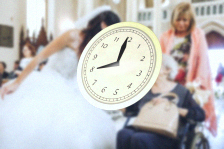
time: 7:59
